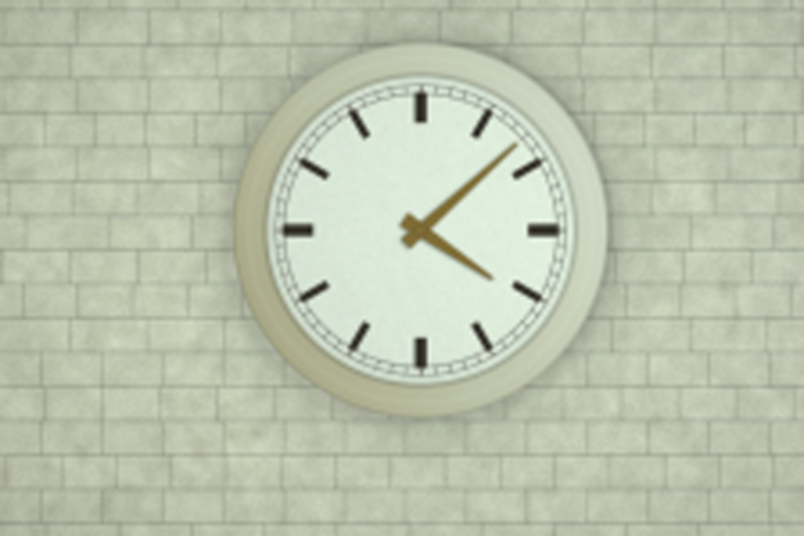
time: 4:08
